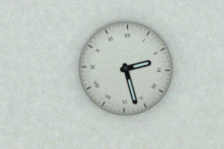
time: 2:27
